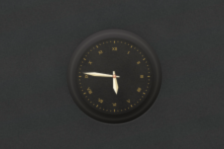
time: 5:46
